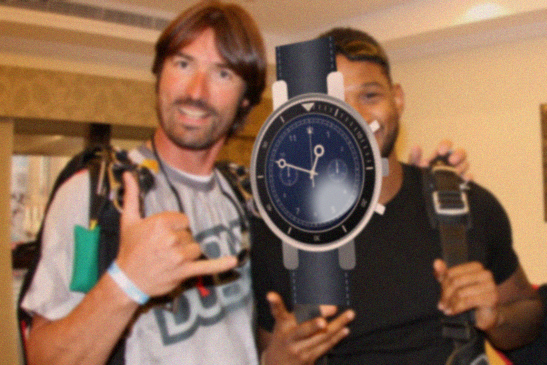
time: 12:48
